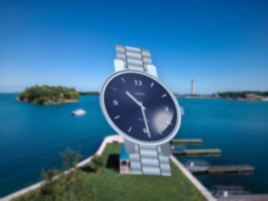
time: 10:29
